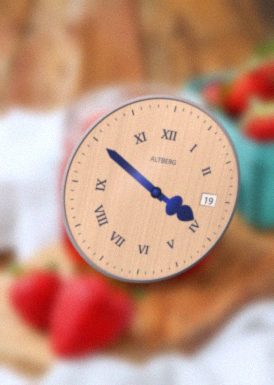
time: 3:50
